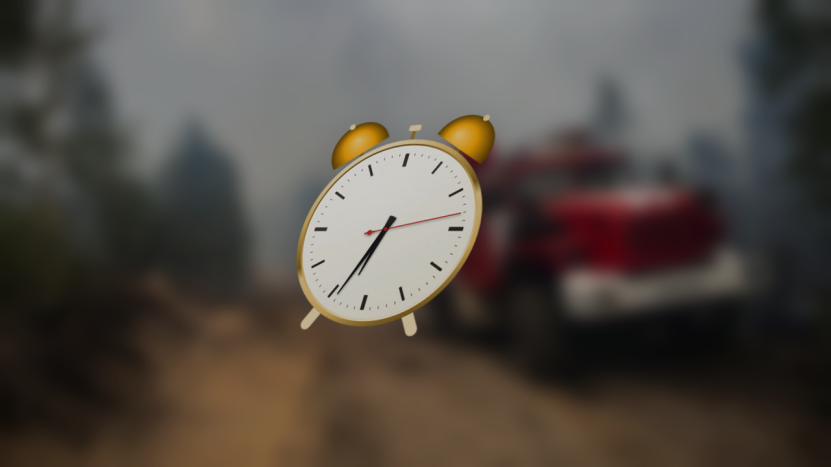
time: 6:34:13
